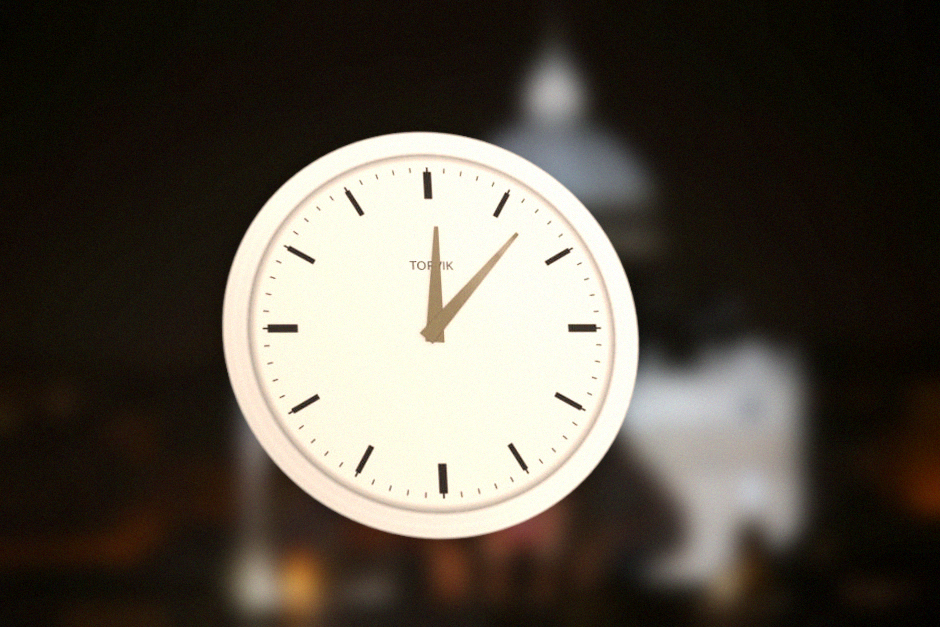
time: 12:07
